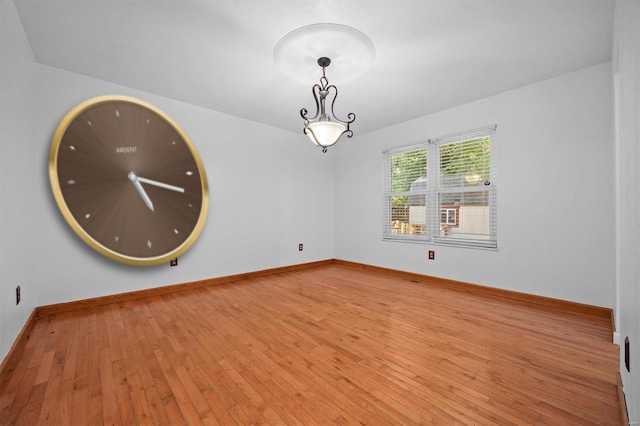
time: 5:18
